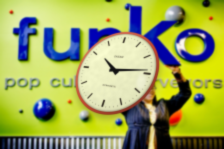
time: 10:14
